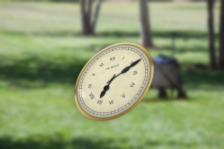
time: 7:11
